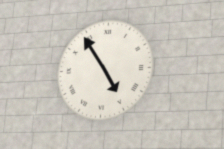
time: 4:54
